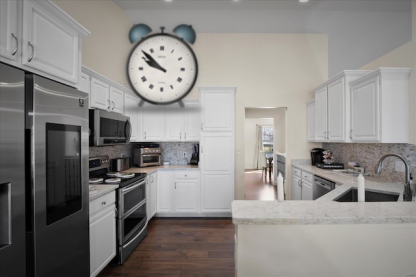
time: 9:52
